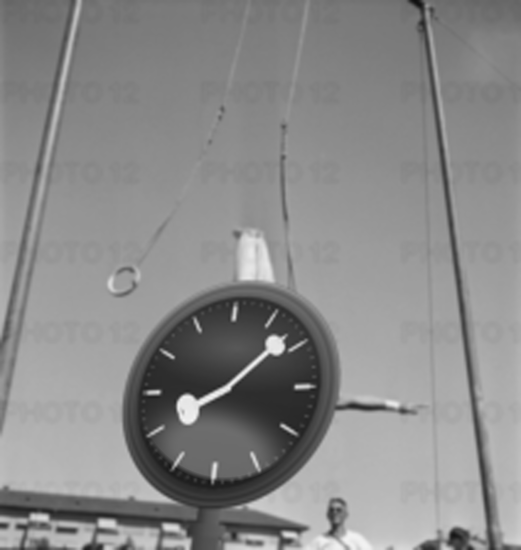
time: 8:08
